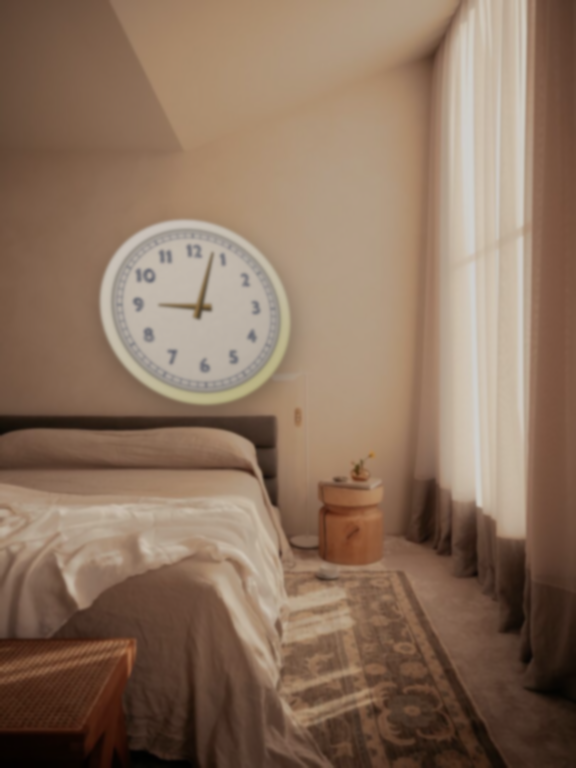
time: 9:03
